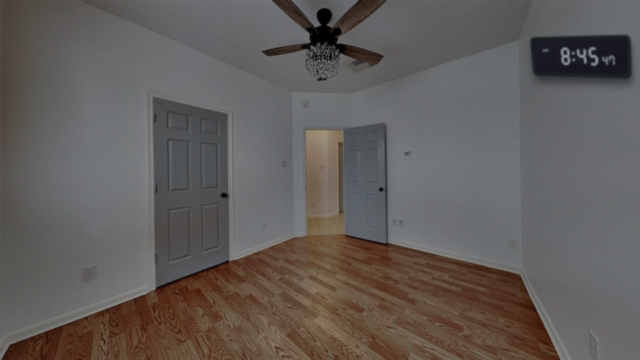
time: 8:45
